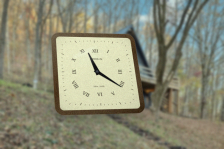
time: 11:21
